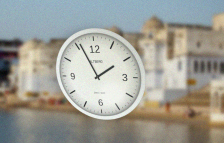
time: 1:56
